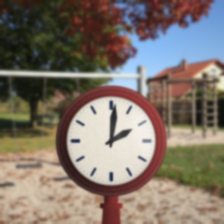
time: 2:01
